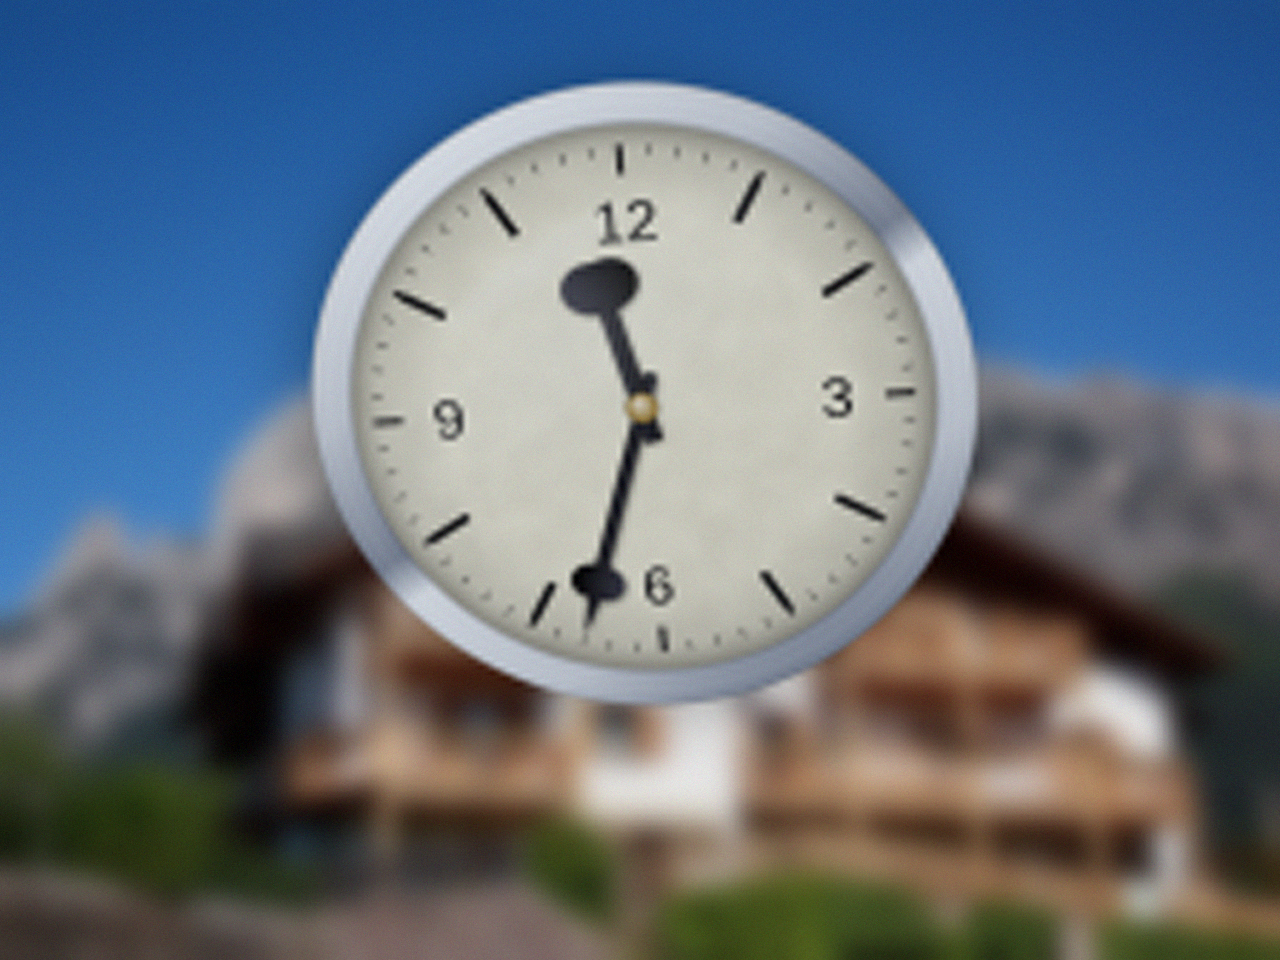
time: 11:33
